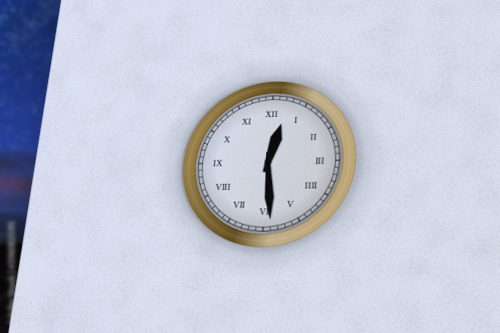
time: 12:29
